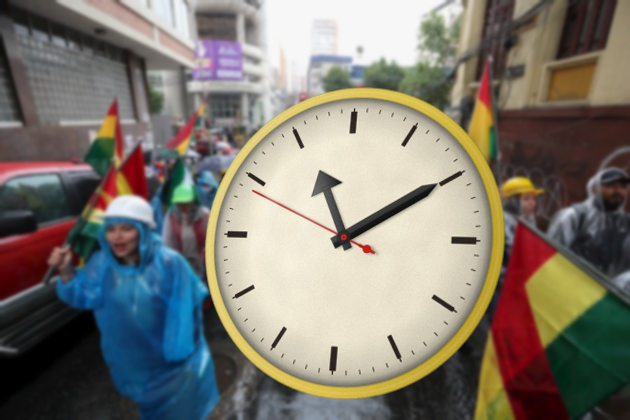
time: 11:09:49
